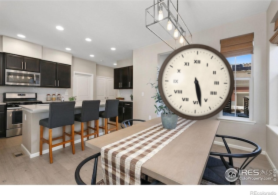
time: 5:28
